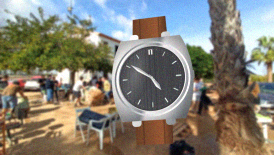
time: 4:51
